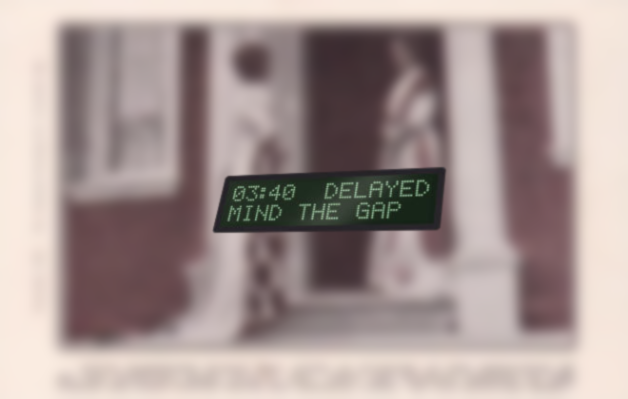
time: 3:40
